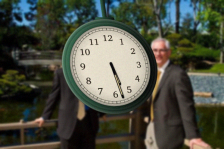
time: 5:28
